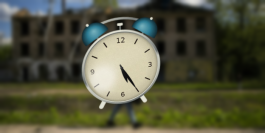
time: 5:25
